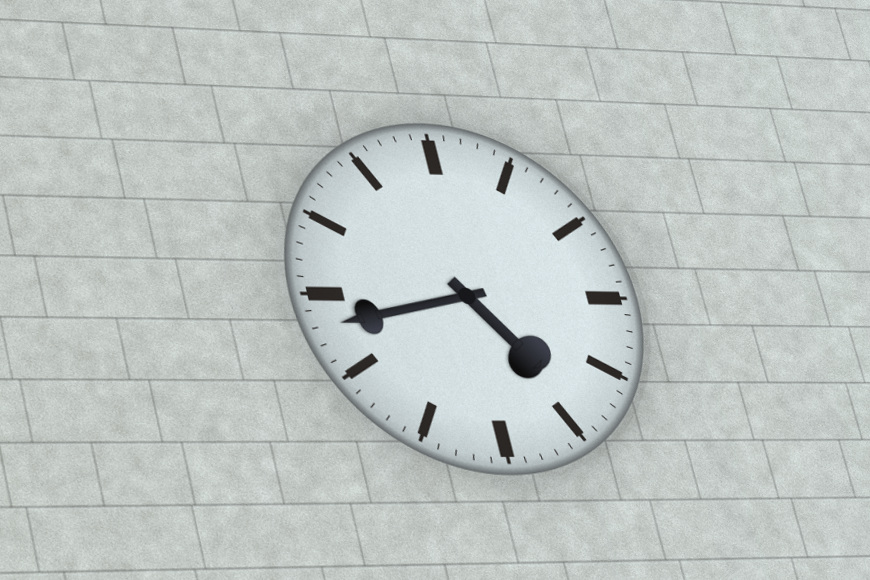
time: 4:43
